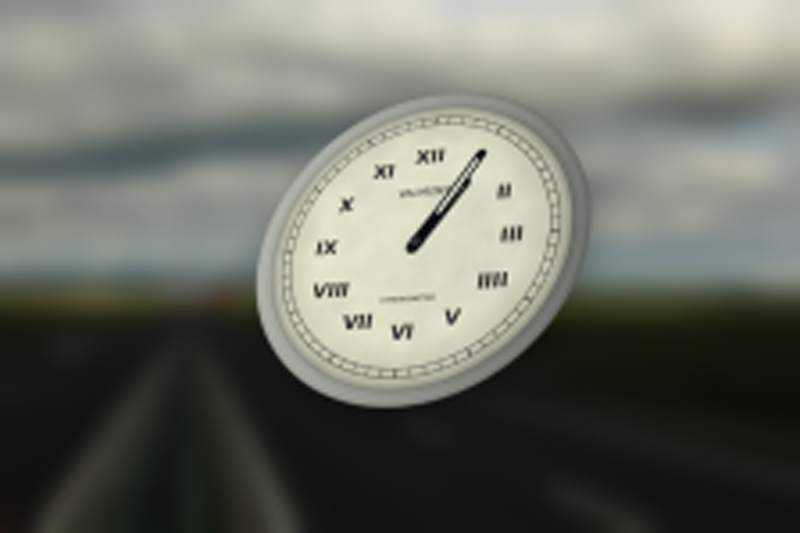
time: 1:05
